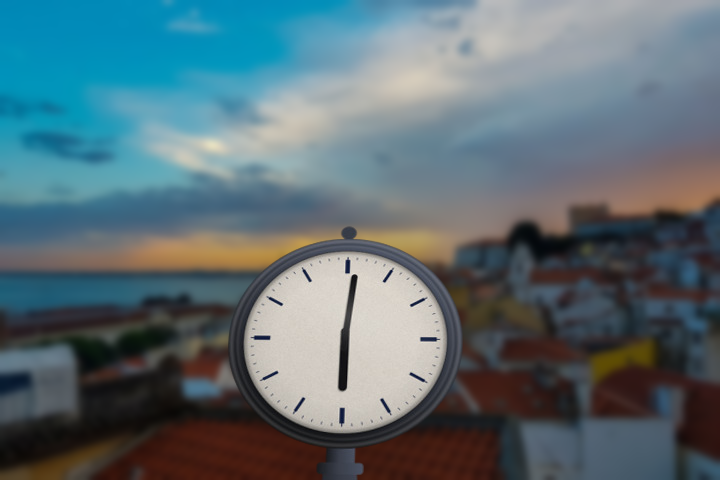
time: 6:01
